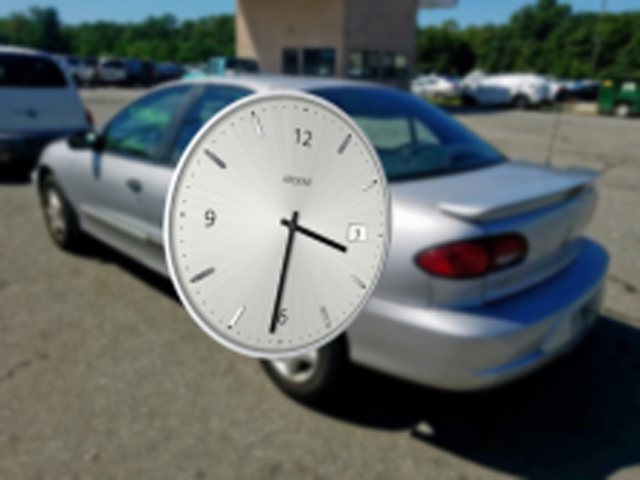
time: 3:31
